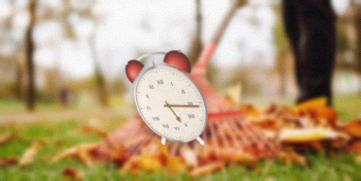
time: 5:16
